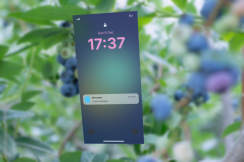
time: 17:37
